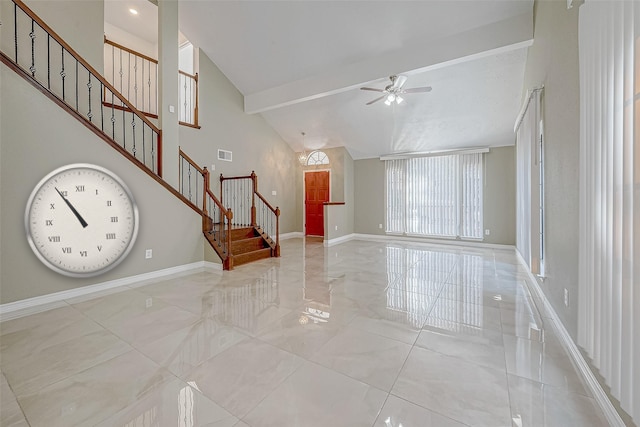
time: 10:54
